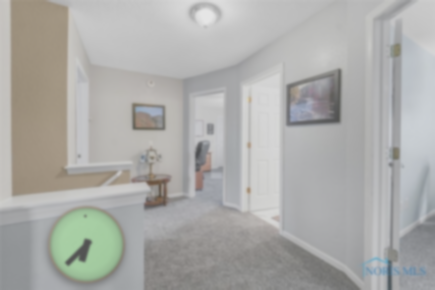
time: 6:38
